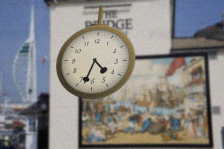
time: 4:33
